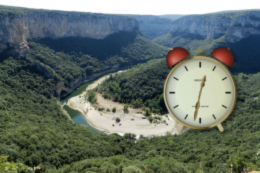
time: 12:32
